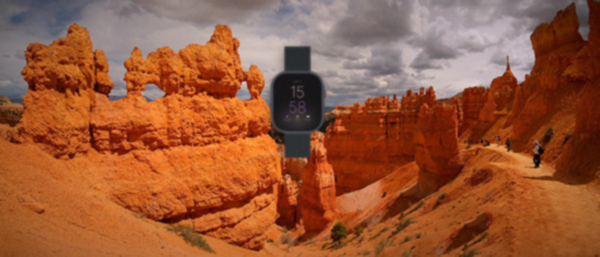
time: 15:58
